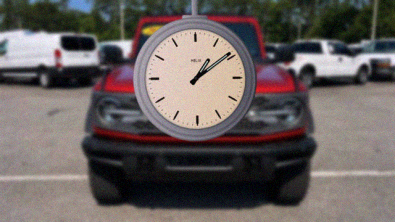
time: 1:09
